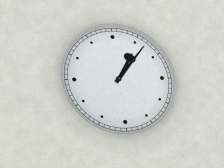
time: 1:07
